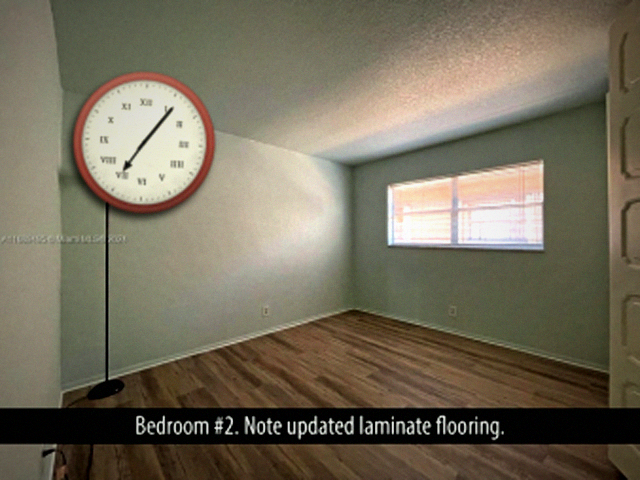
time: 7:06
